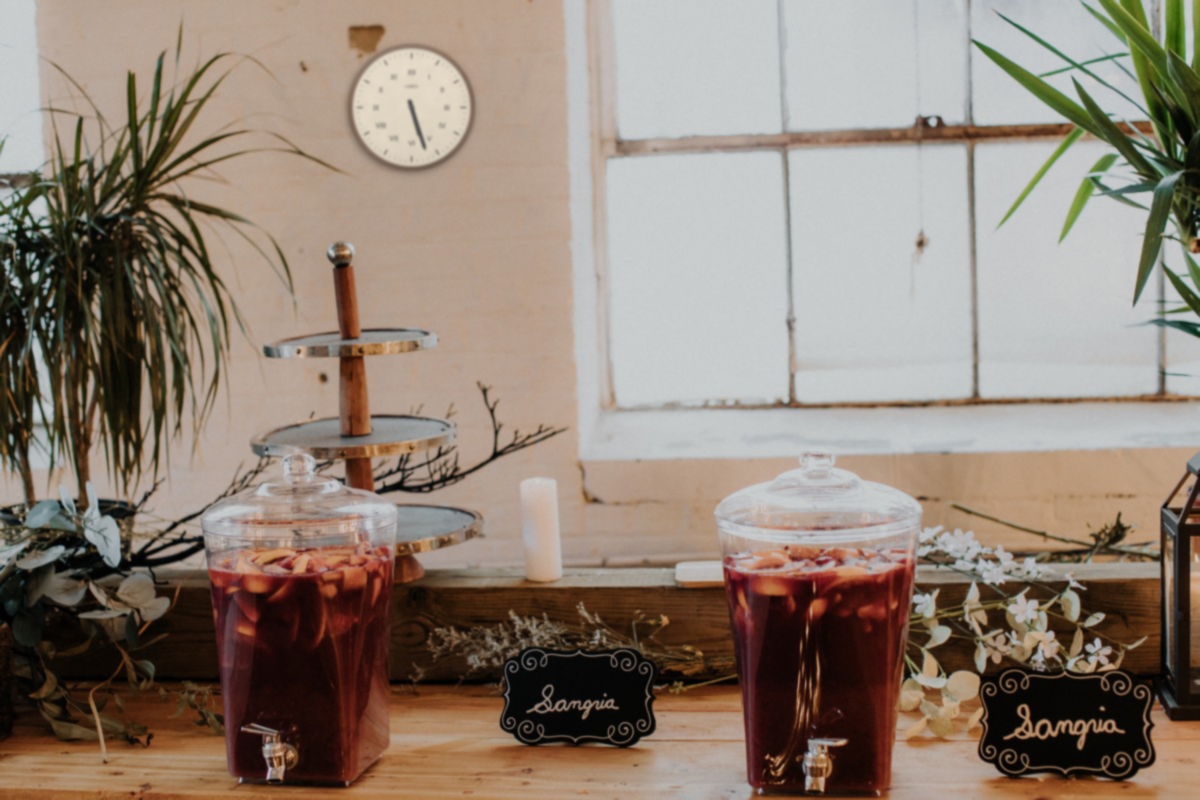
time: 5:27
